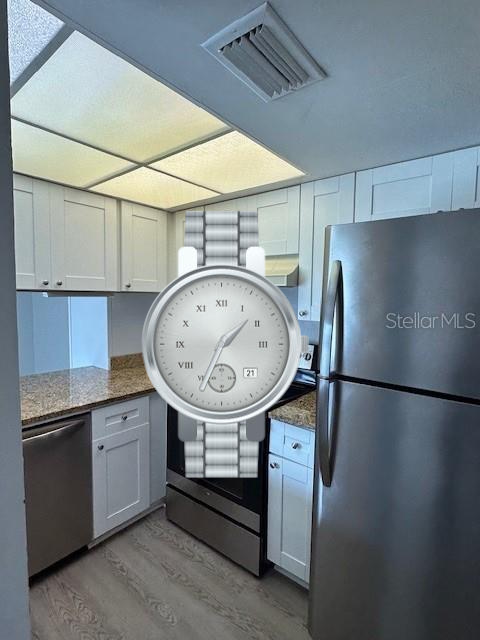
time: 1:34
